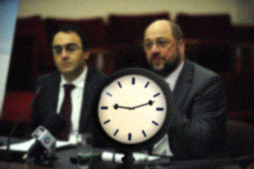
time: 9:12
